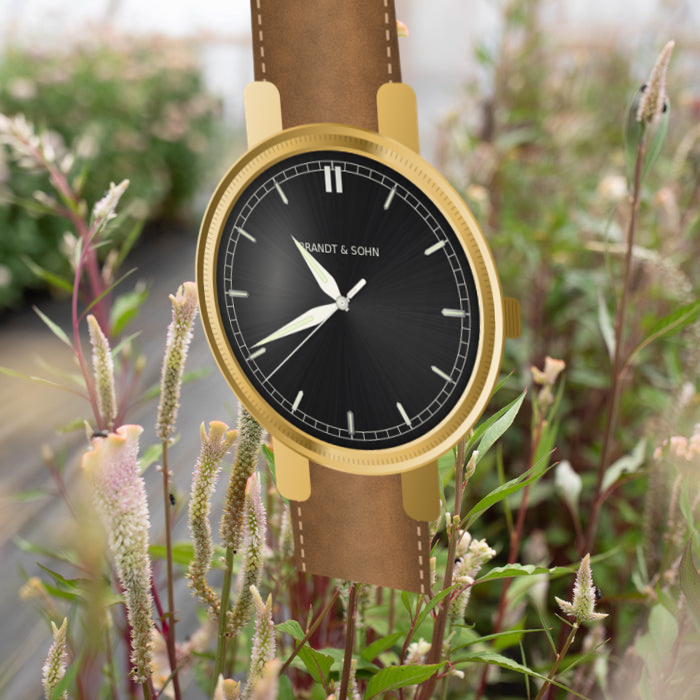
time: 10:40:38
